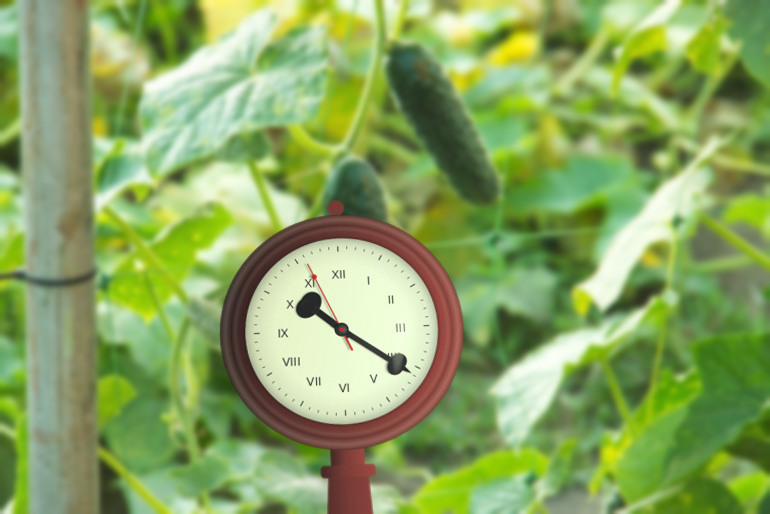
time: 10:20:56
